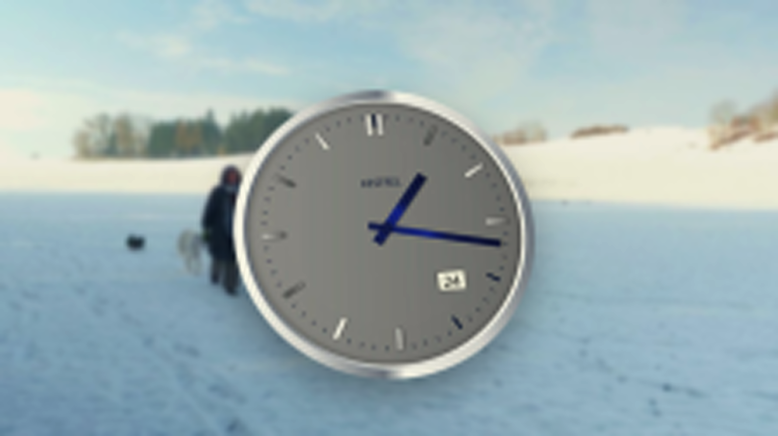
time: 1:17
